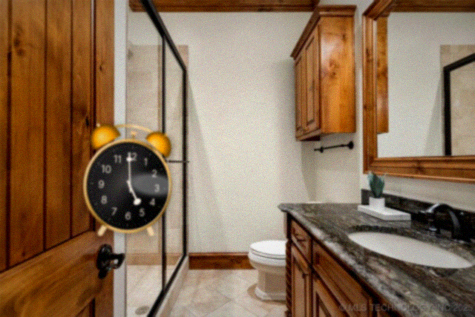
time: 4:59
